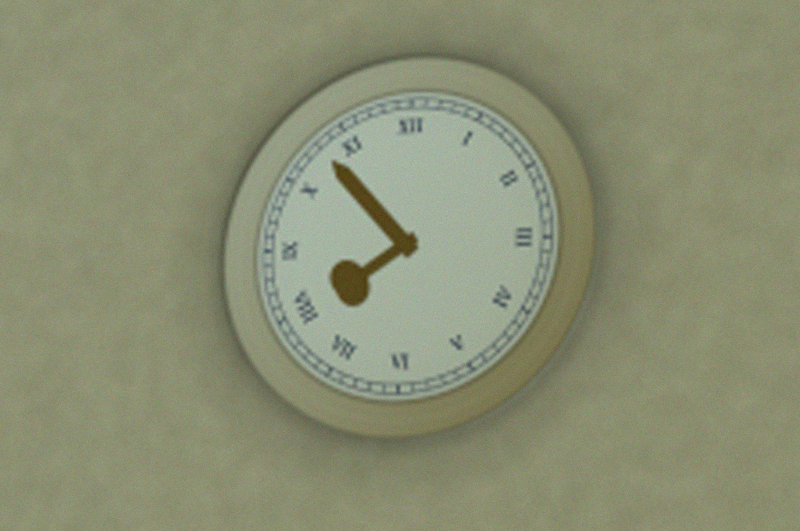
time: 7:53
